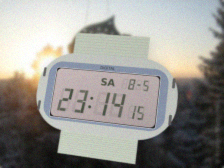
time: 23:14:15
